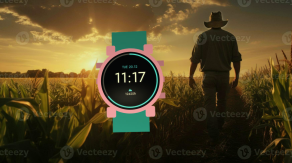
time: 11:17
